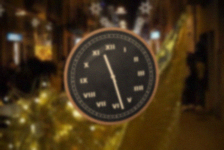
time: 11:28
